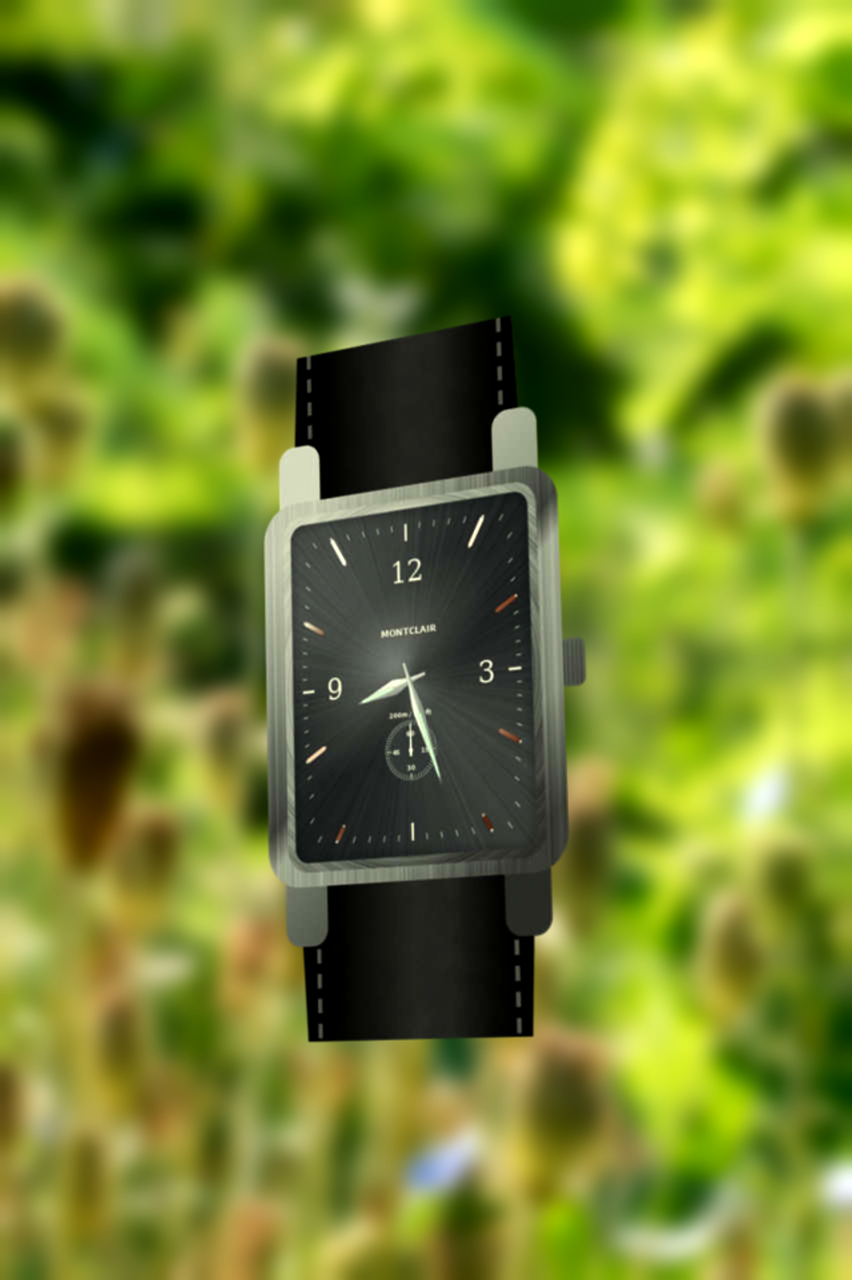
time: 8:27
